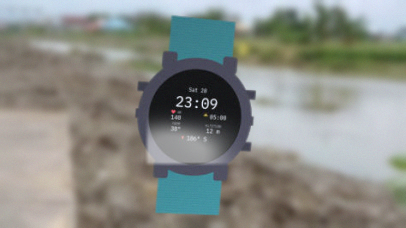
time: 23:09
